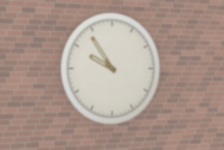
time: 9:54
